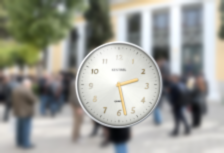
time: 2:28
